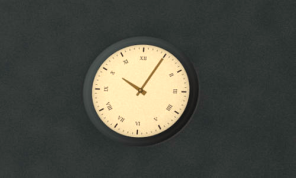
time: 10:05
